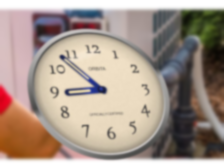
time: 8:53
